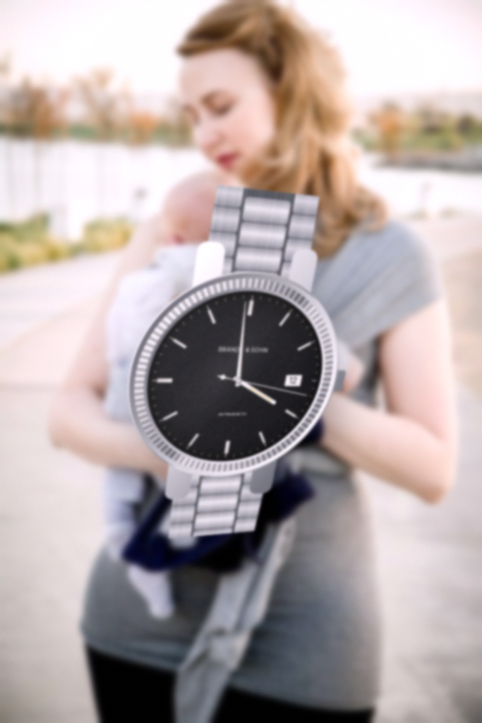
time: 3:59:17
